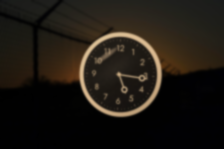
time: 5:16
